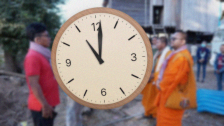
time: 11:01
